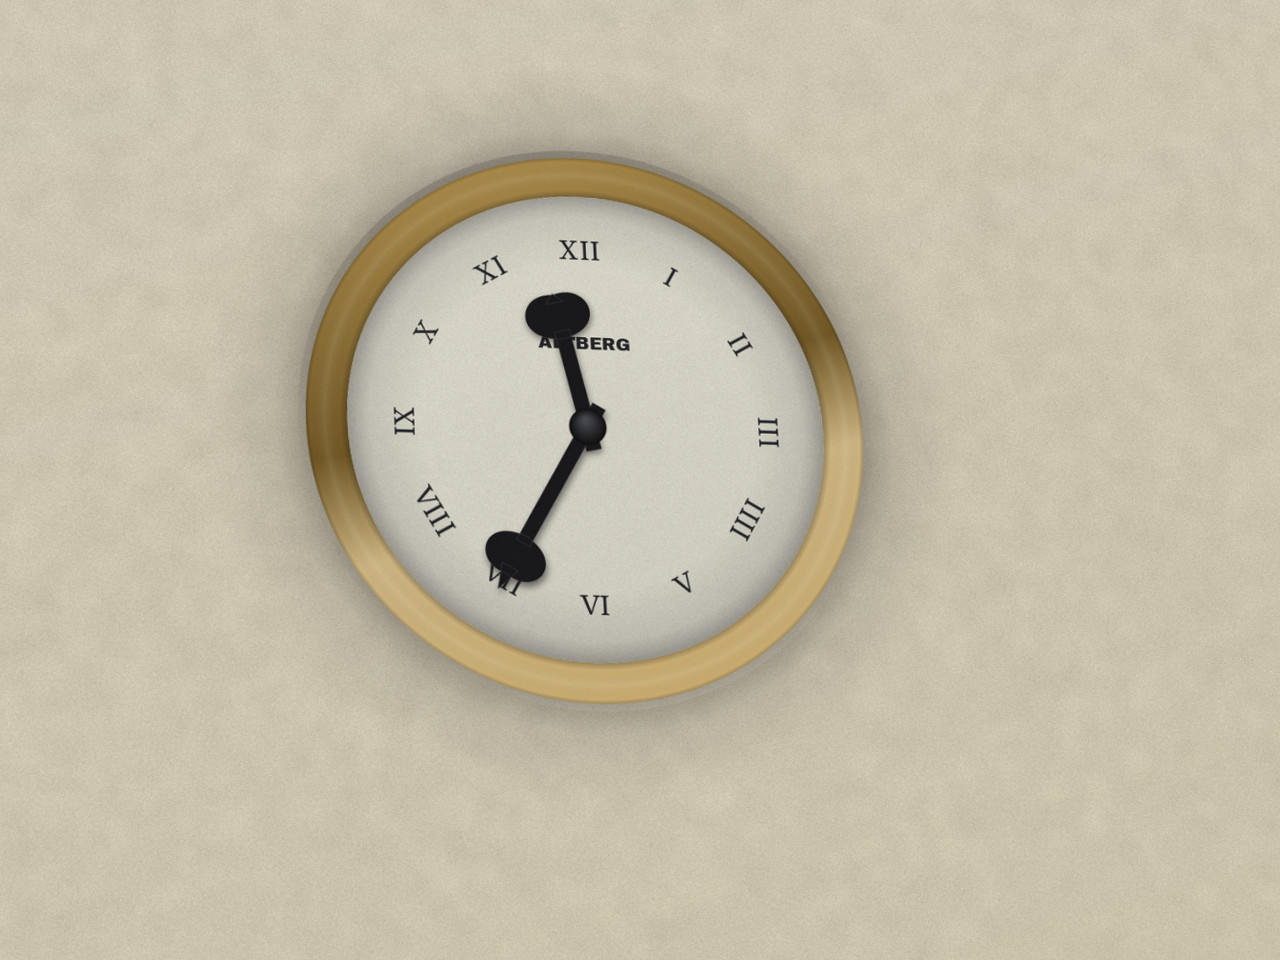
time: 11:35
